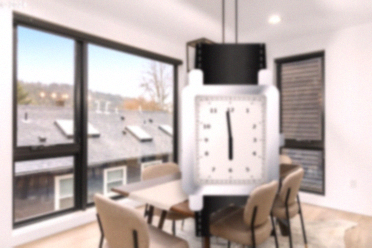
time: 5:59
